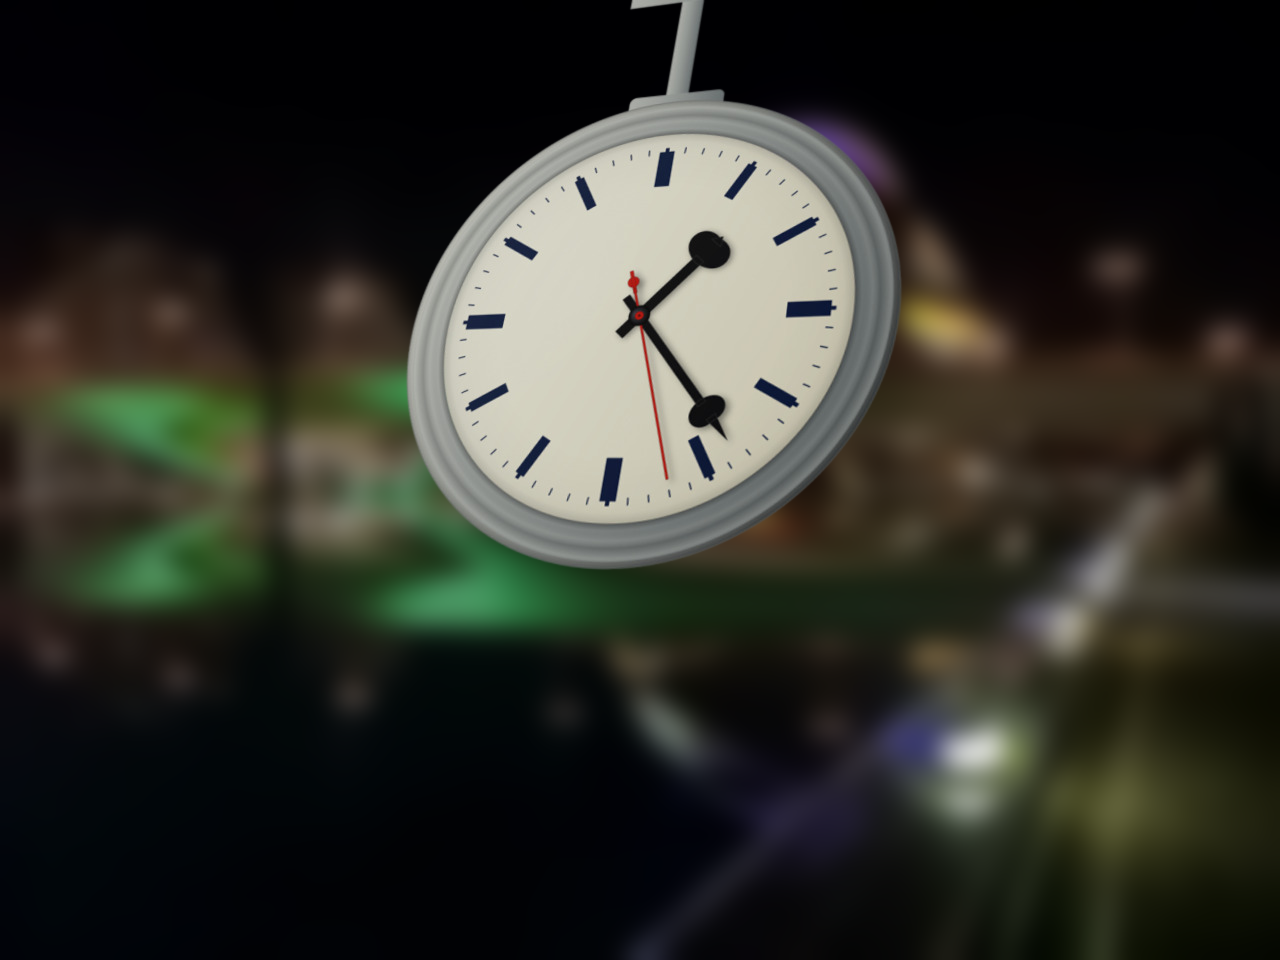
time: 1:23:27
